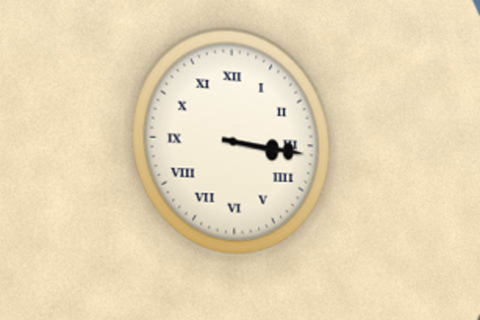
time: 3:16
